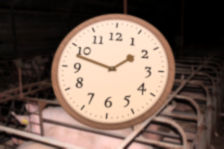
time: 1:48
